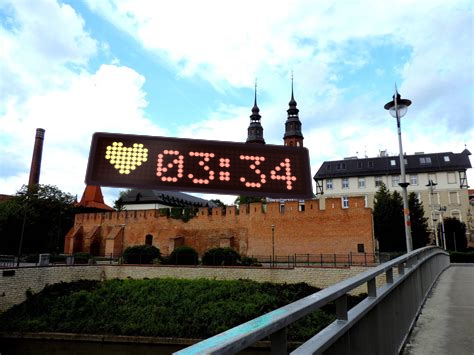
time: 3:34
